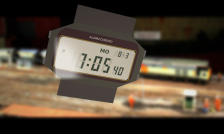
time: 7:05:40
